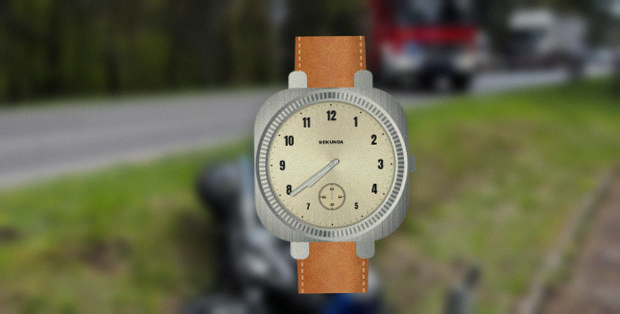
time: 7:39
